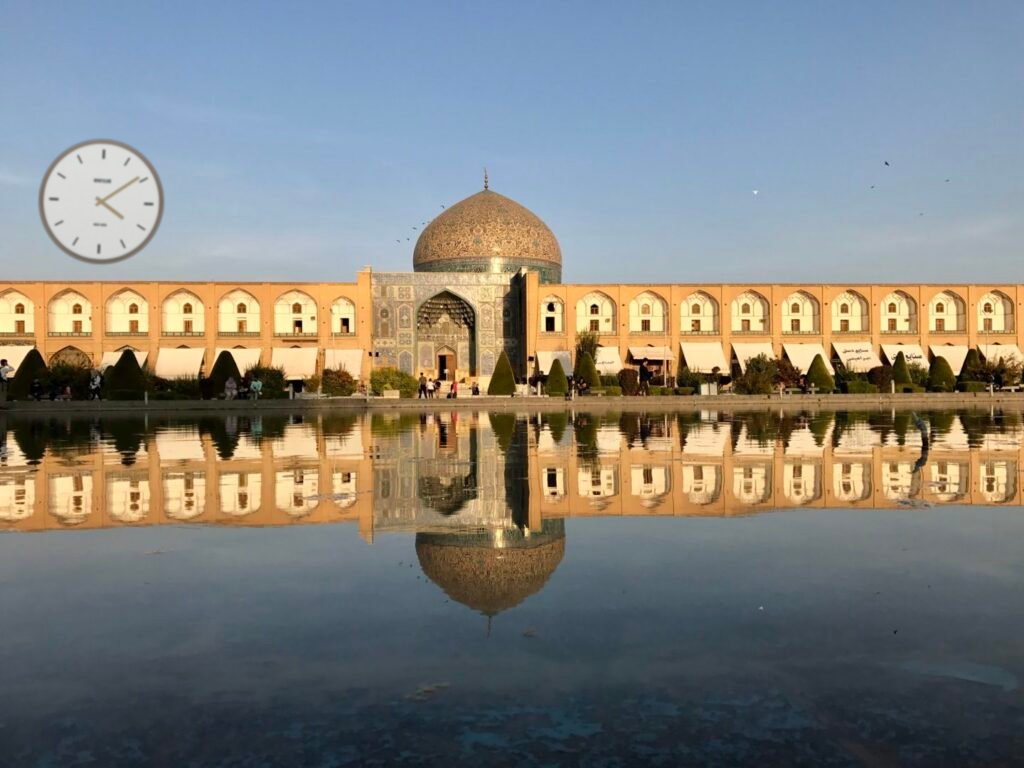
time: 4:09
